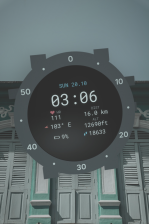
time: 3:06
